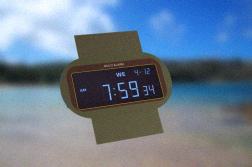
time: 7:59:34
